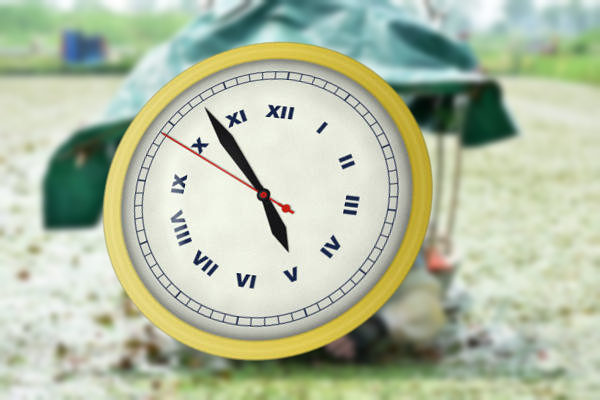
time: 4:52:49
